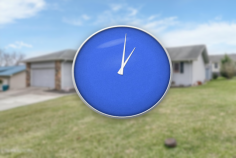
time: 1:01
